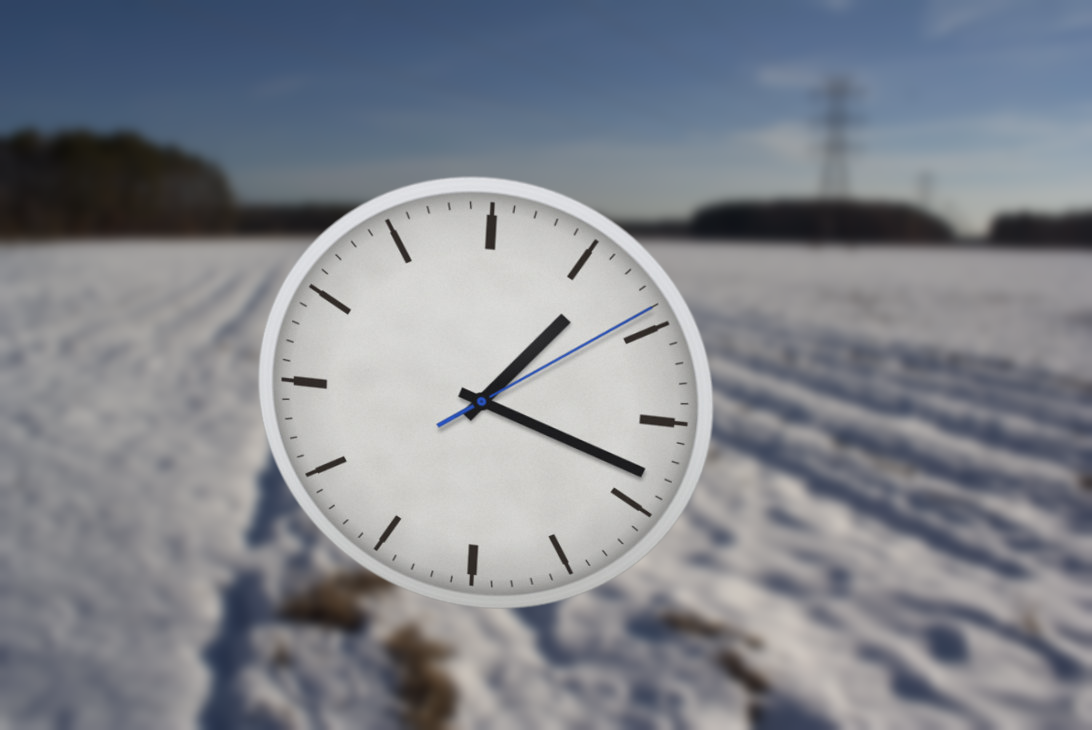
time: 1:18:09
